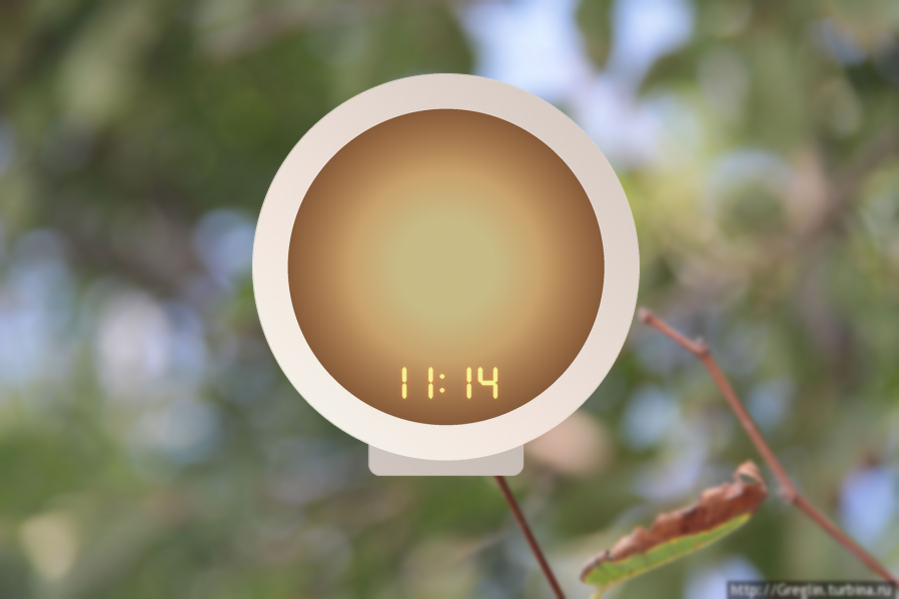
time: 11:14
